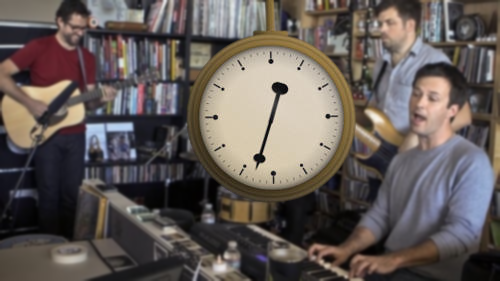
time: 12:33
